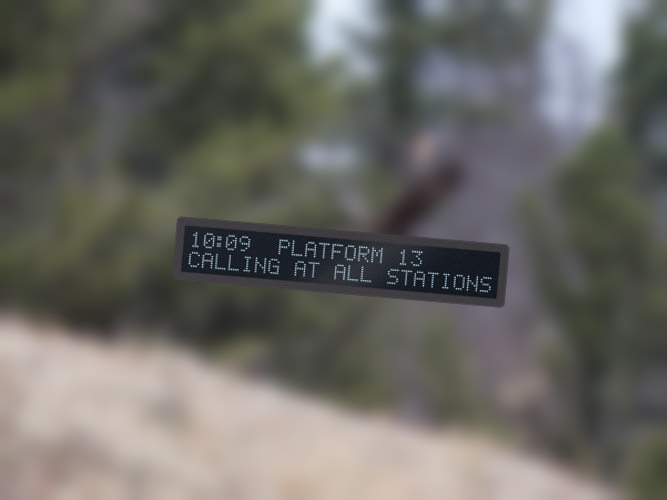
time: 10:09
